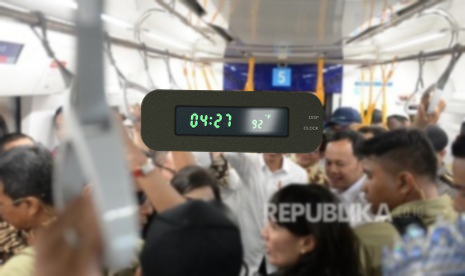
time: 4:27
